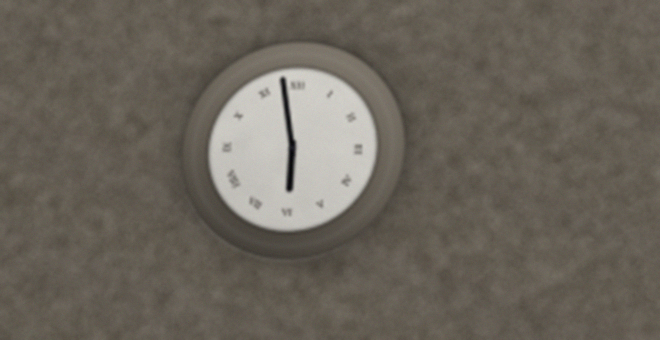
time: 5:58
